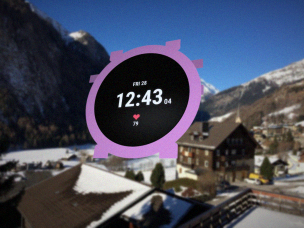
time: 12:43
